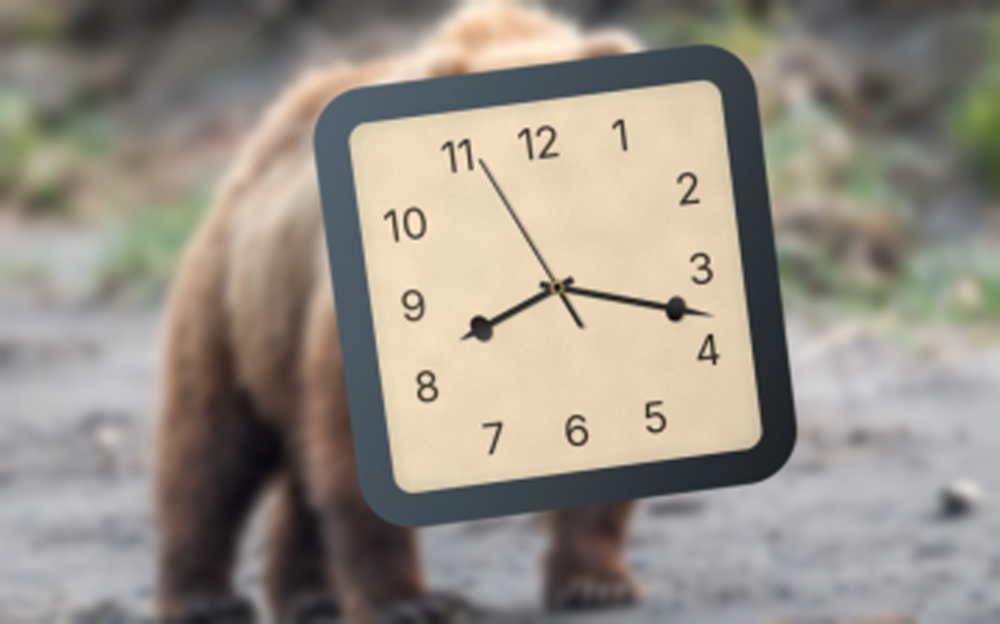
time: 8:17:56
